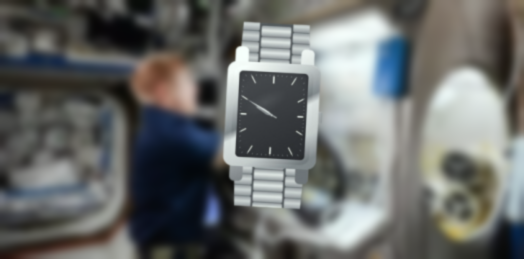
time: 9:50
